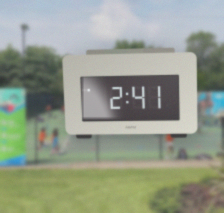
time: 2:41
